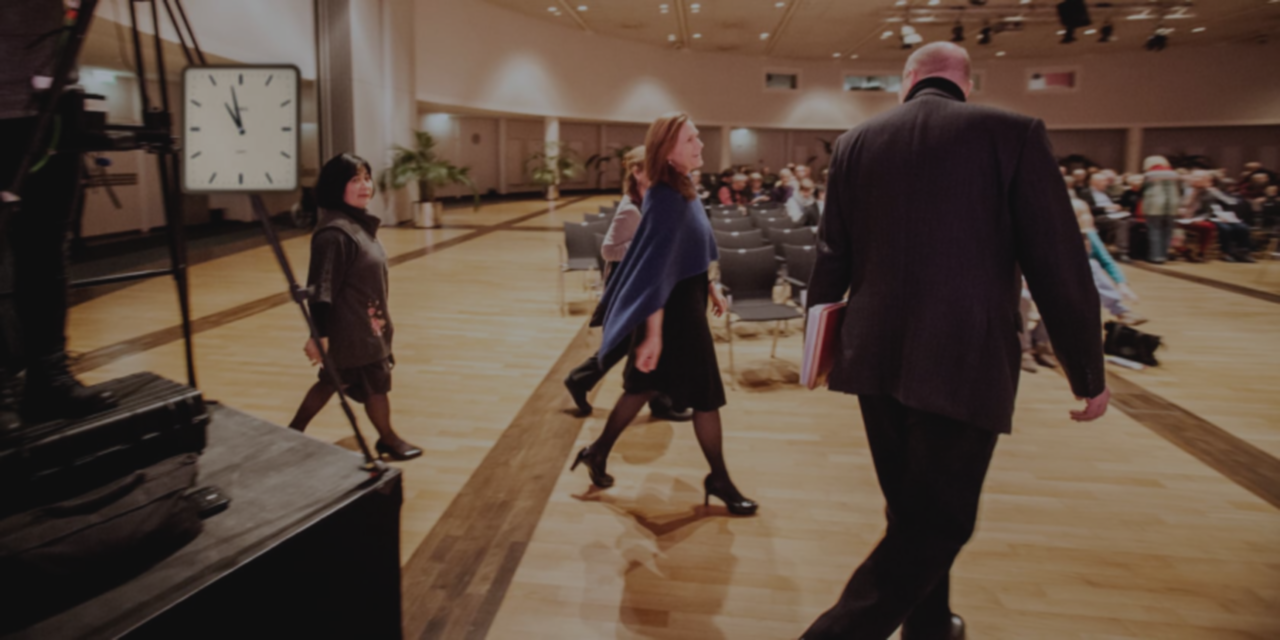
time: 10:58
